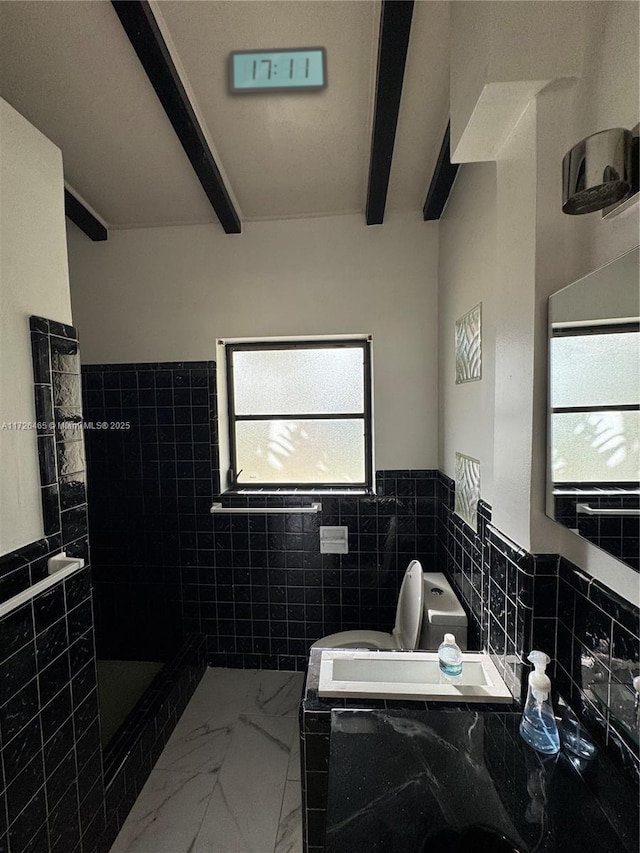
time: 17:11
